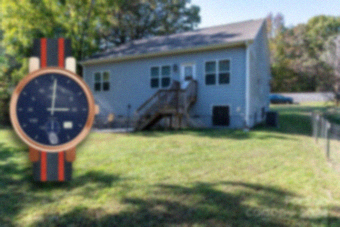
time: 3:01
